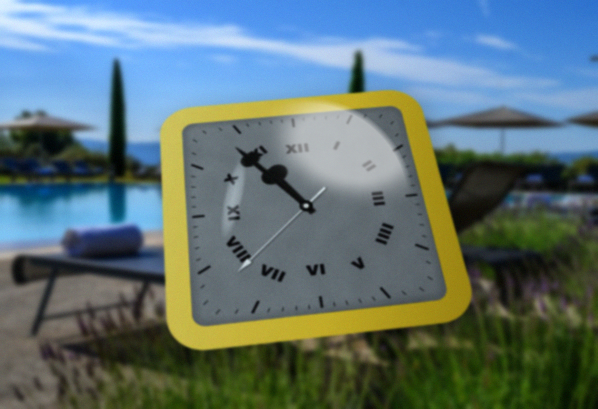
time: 10:53:38
